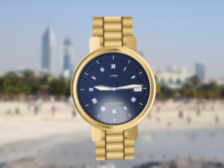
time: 9:14
